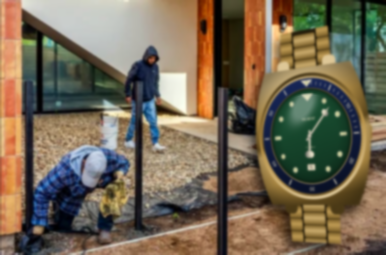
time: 6:07
